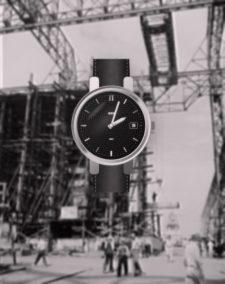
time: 2:03
